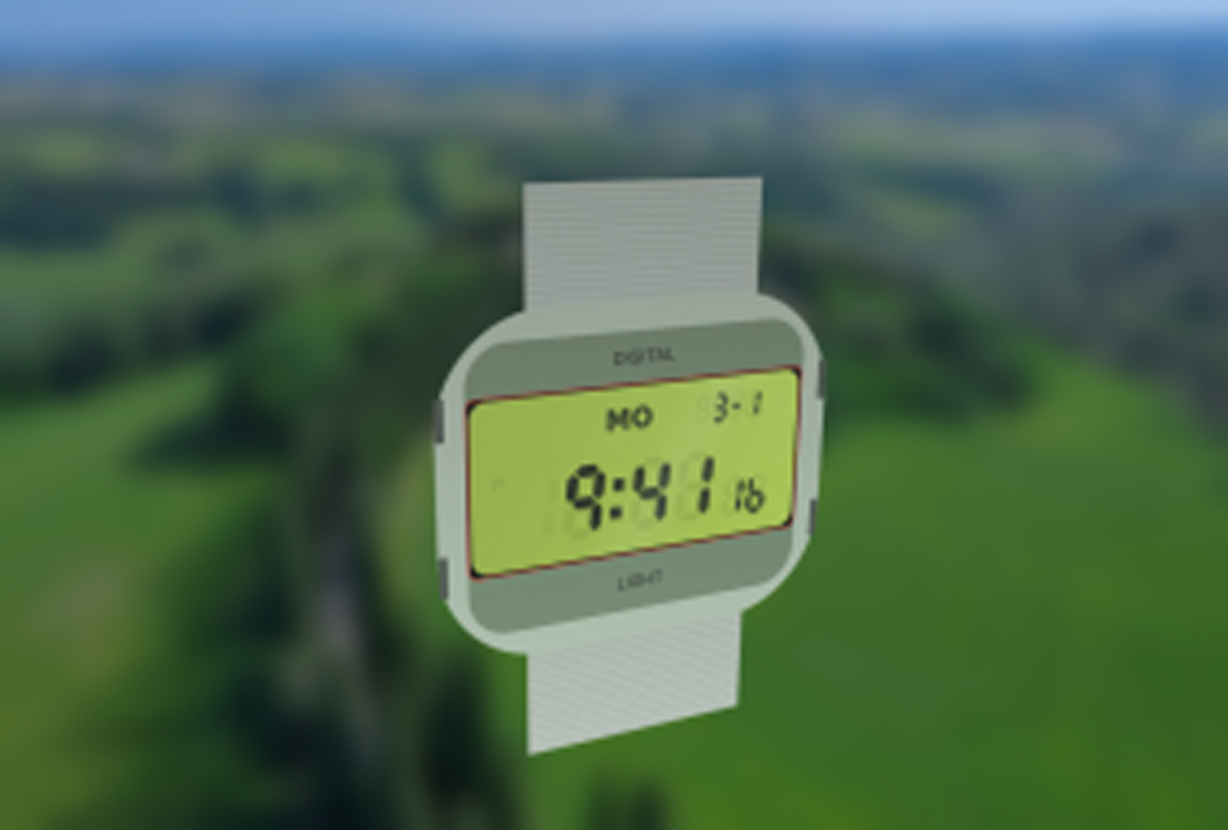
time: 9:41:16
